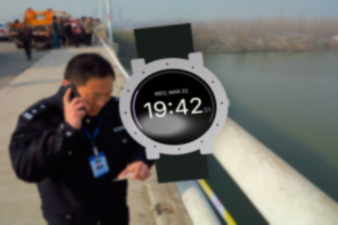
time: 19:42
